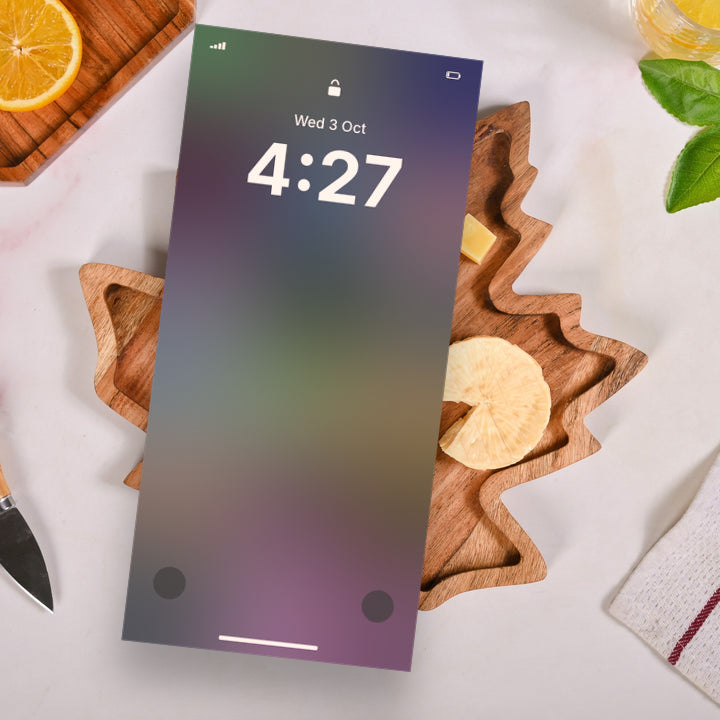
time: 4:27
